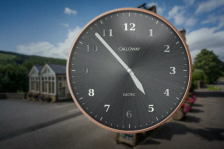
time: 4:53
